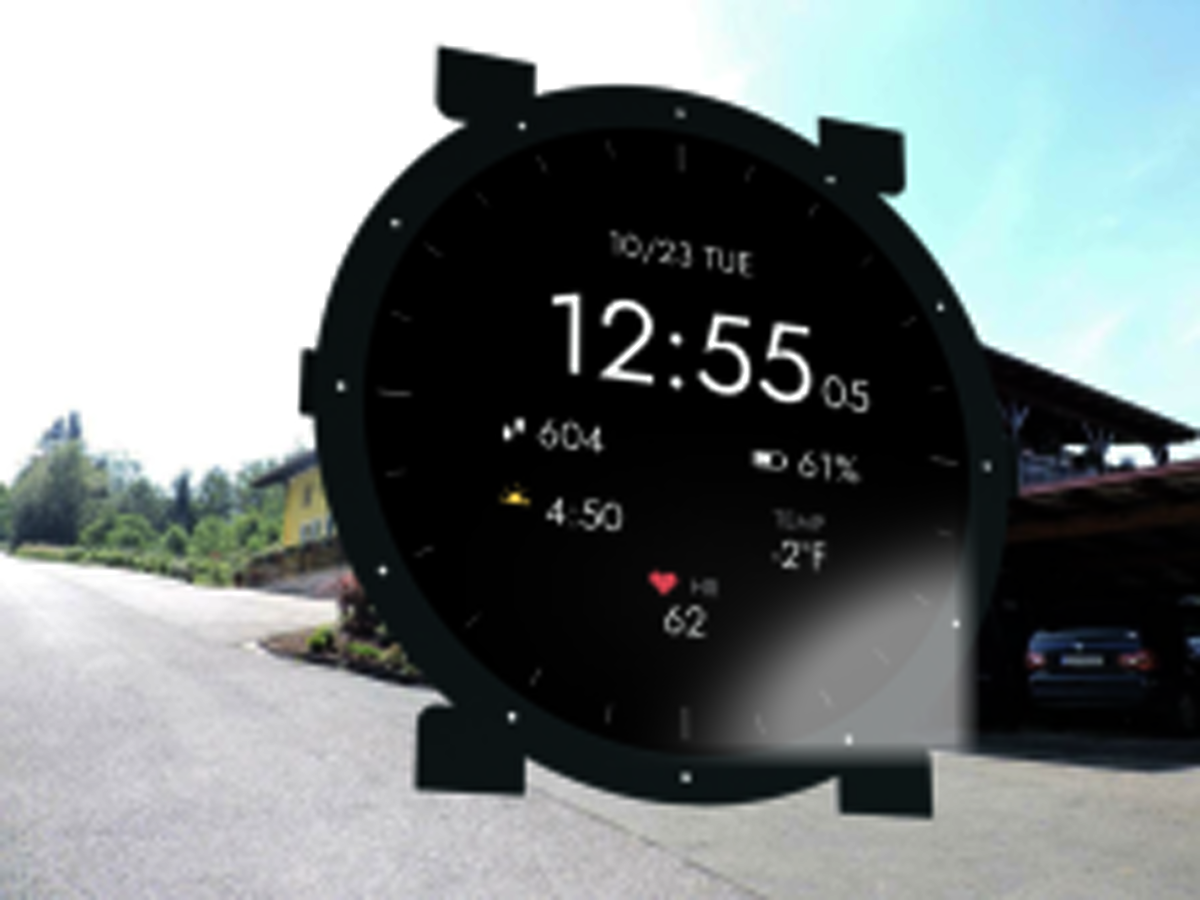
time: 12:55:05
